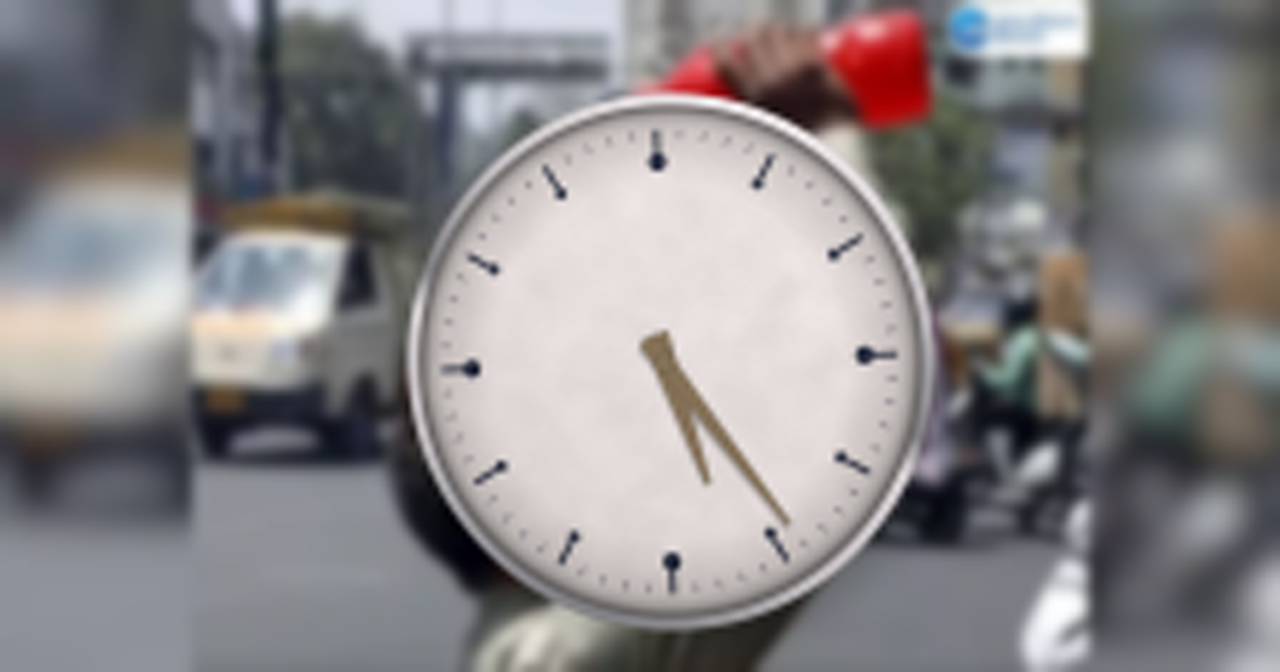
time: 5:24
